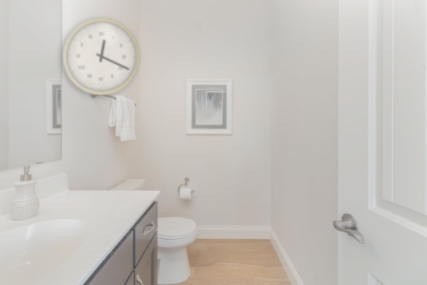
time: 12:19
